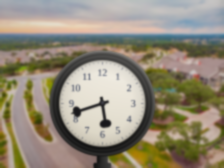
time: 5:42
